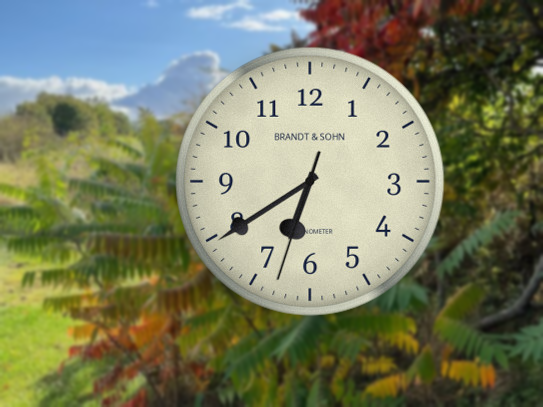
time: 6:39:33
